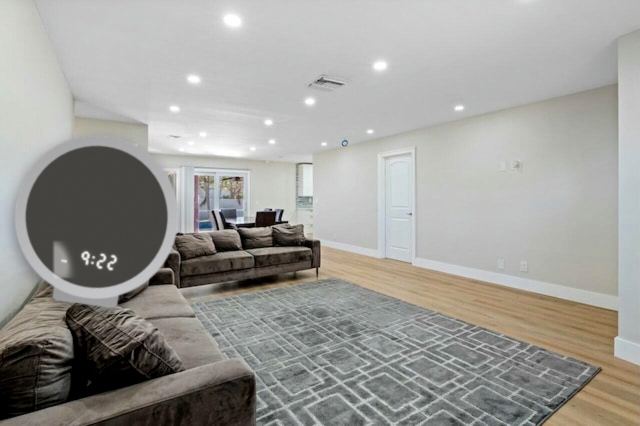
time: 9:22
